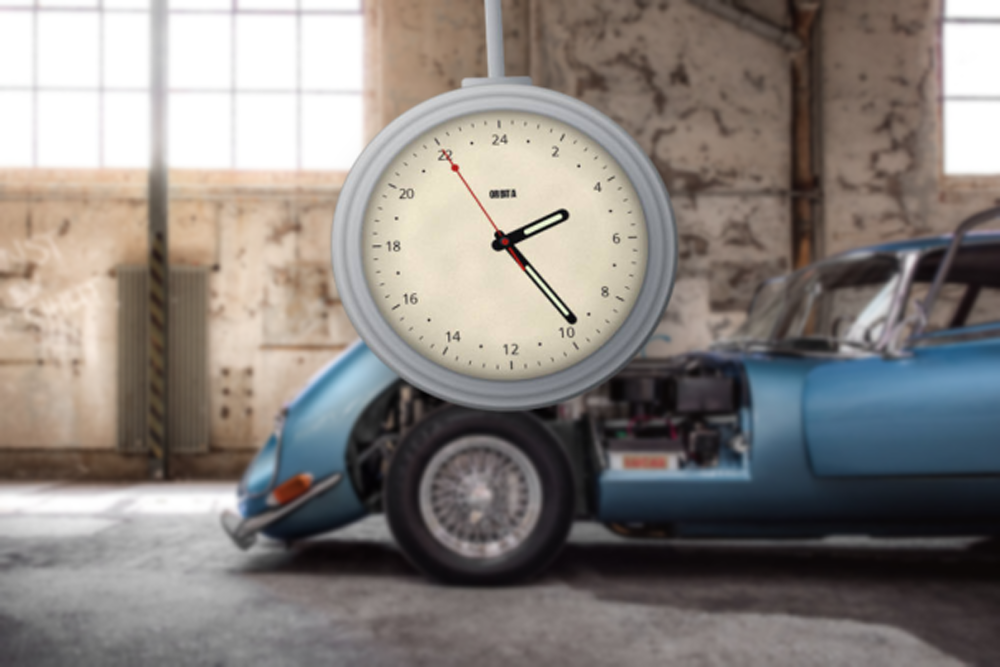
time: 4:23:55
